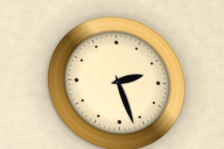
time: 2:27
